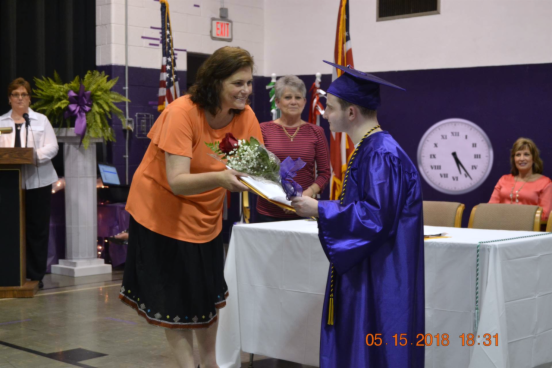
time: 5:24
